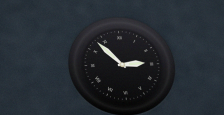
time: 2:53
